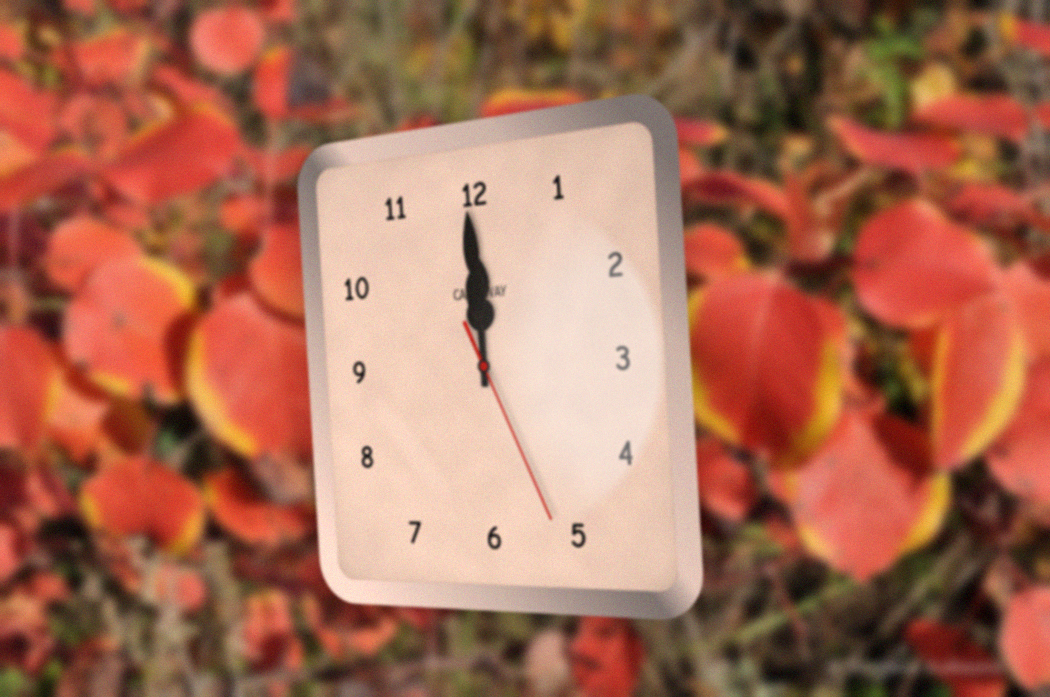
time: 11:59:26
